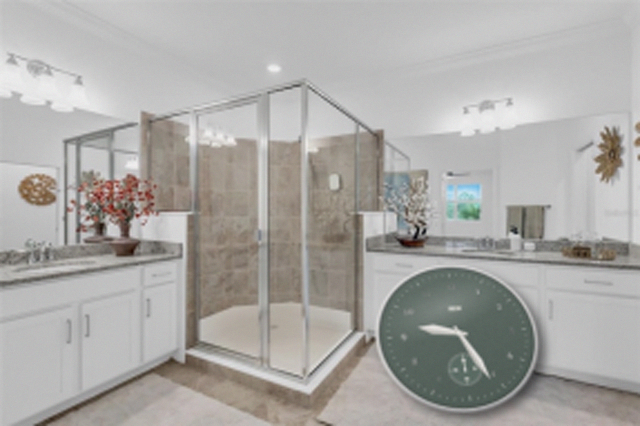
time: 9:26
